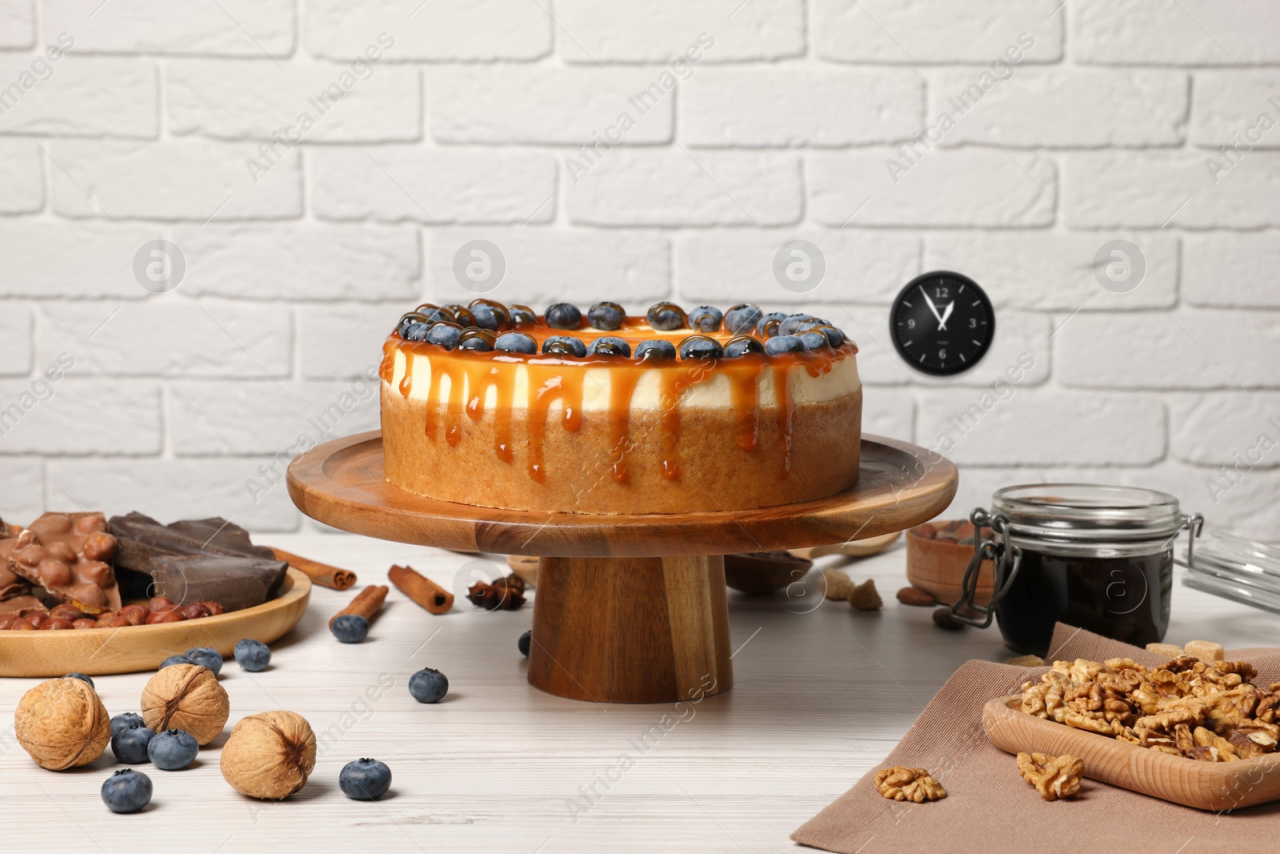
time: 12:55
